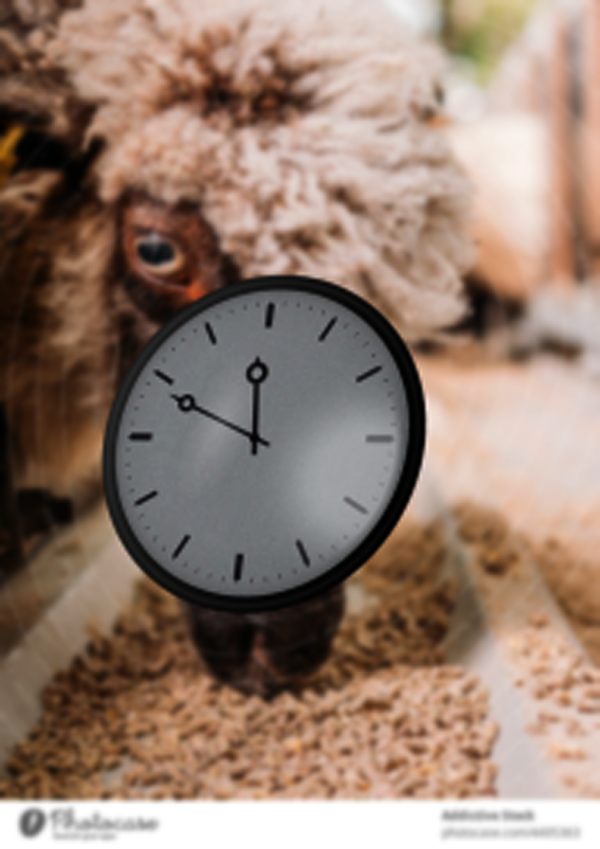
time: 11:49
